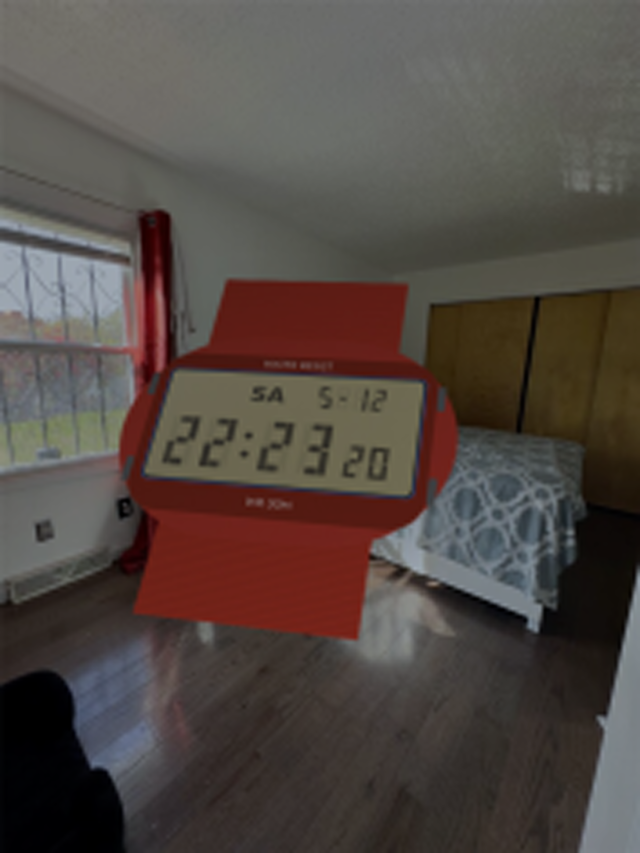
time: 22:23:20
